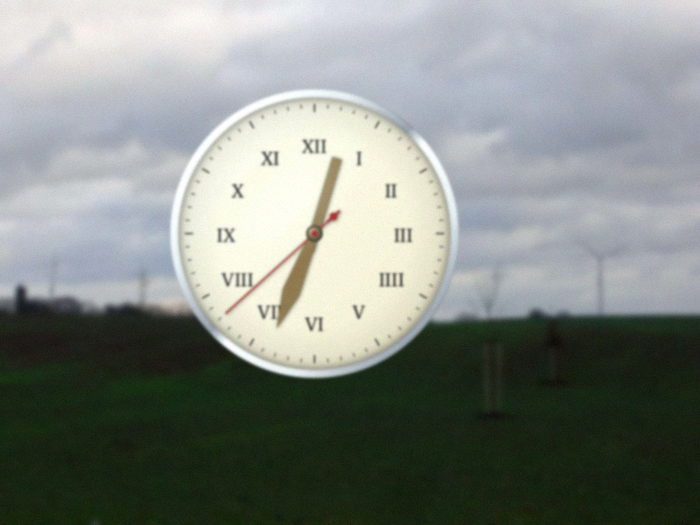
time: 12:33:38
